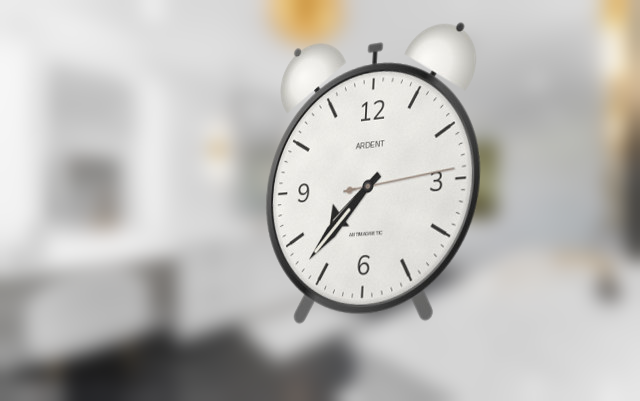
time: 7:37:14
